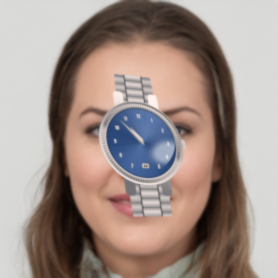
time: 10:53
